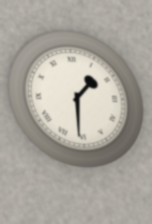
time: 1:31
